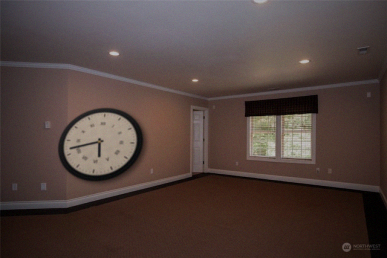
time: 5:42
